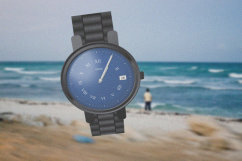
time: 1:05
